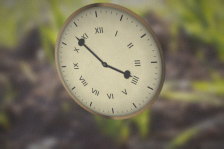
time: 3:53
